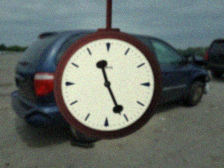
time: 11:26
